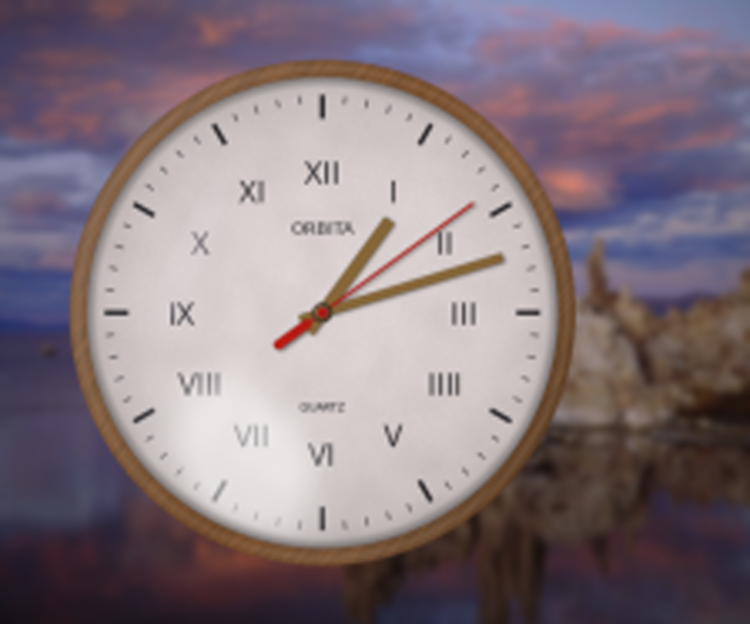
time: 1:12:09
